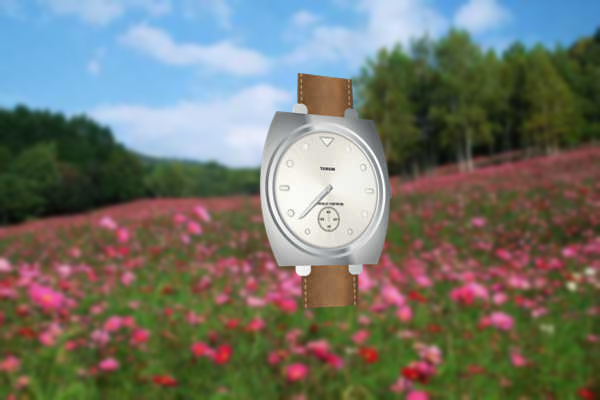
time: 7:38
